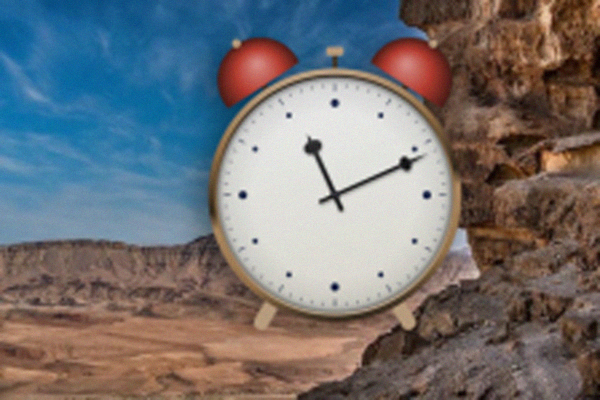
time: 11:11
